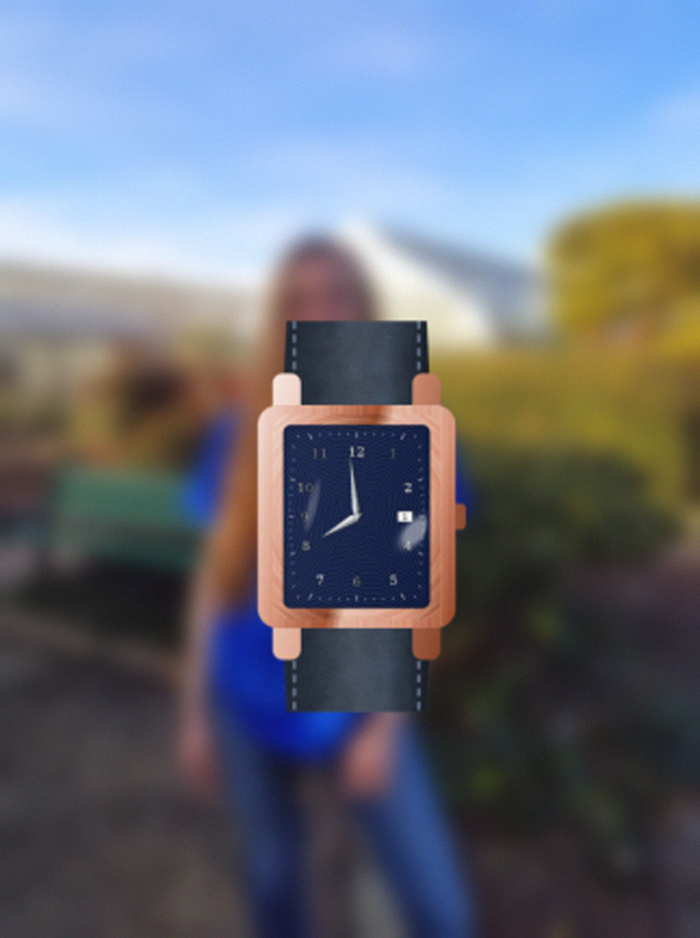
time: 7:59
